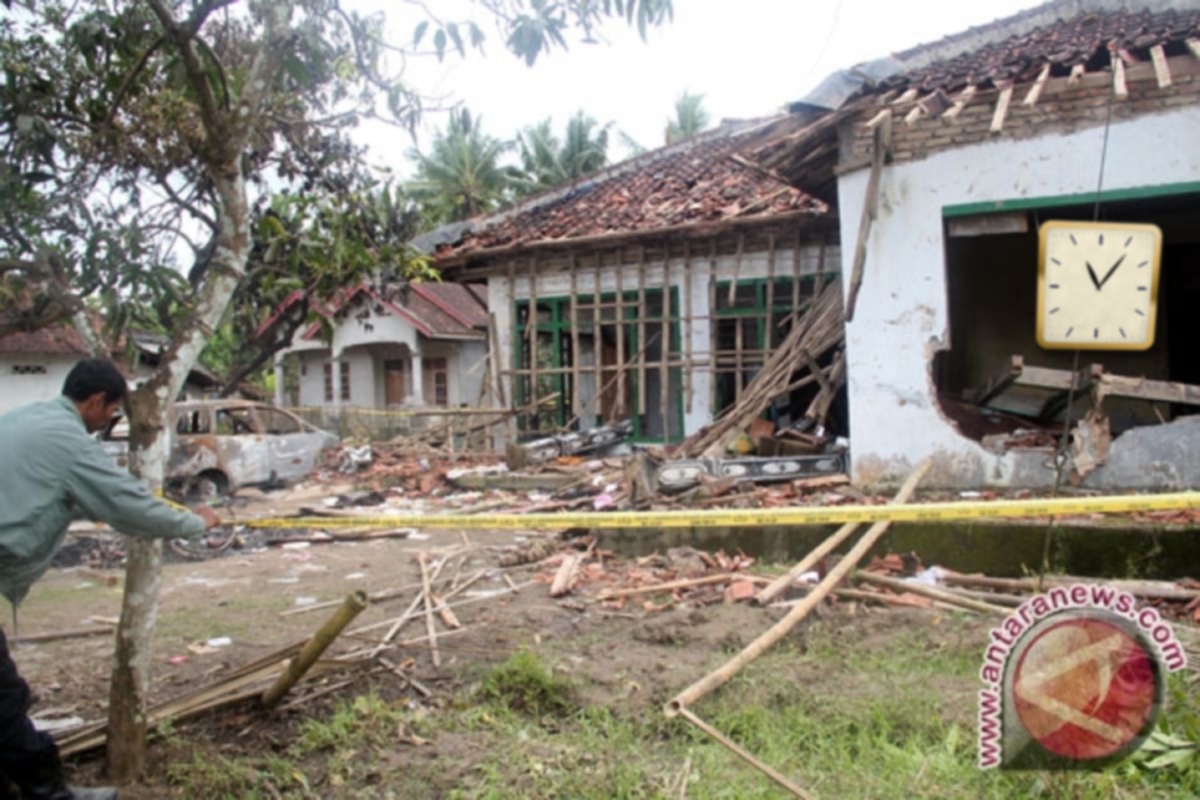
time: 11:06
